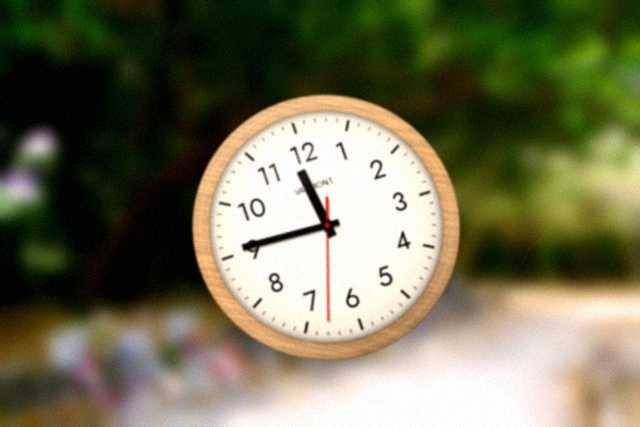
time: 11:45:33
